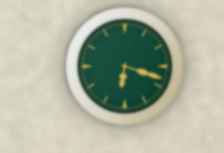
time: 6:18
